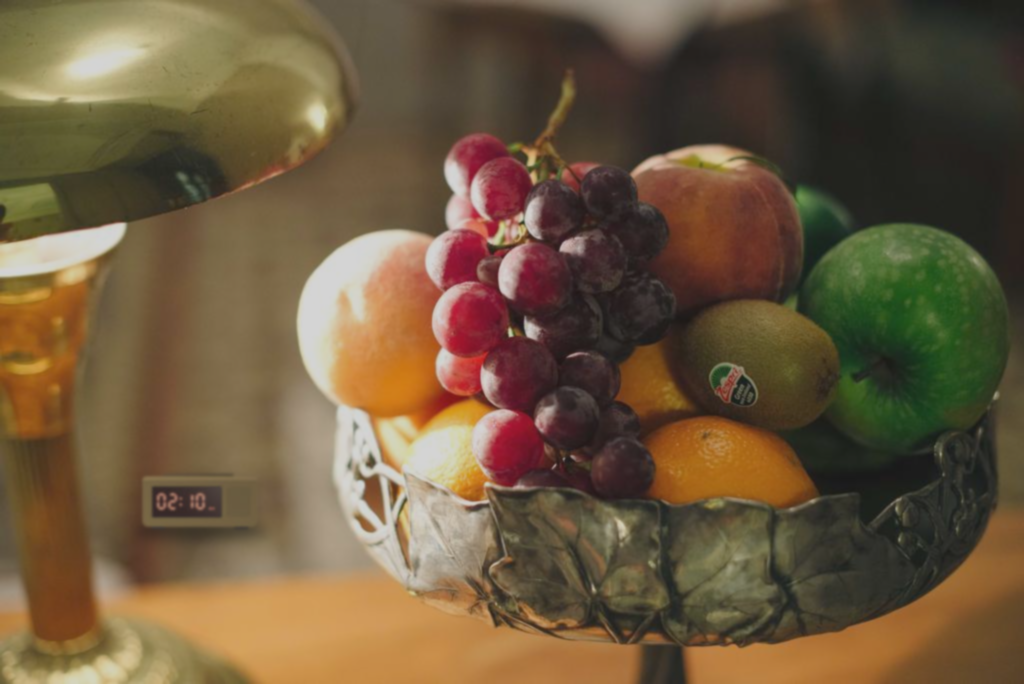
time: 2:10
